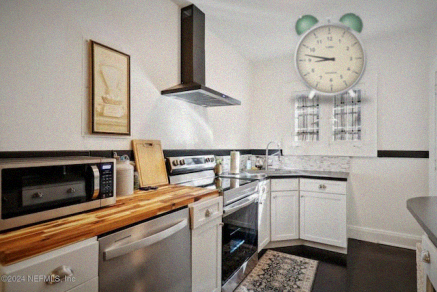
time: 8:47
